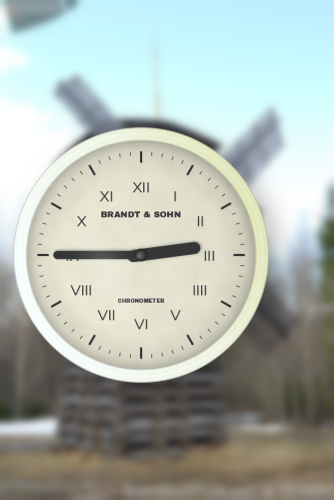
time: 2:45
